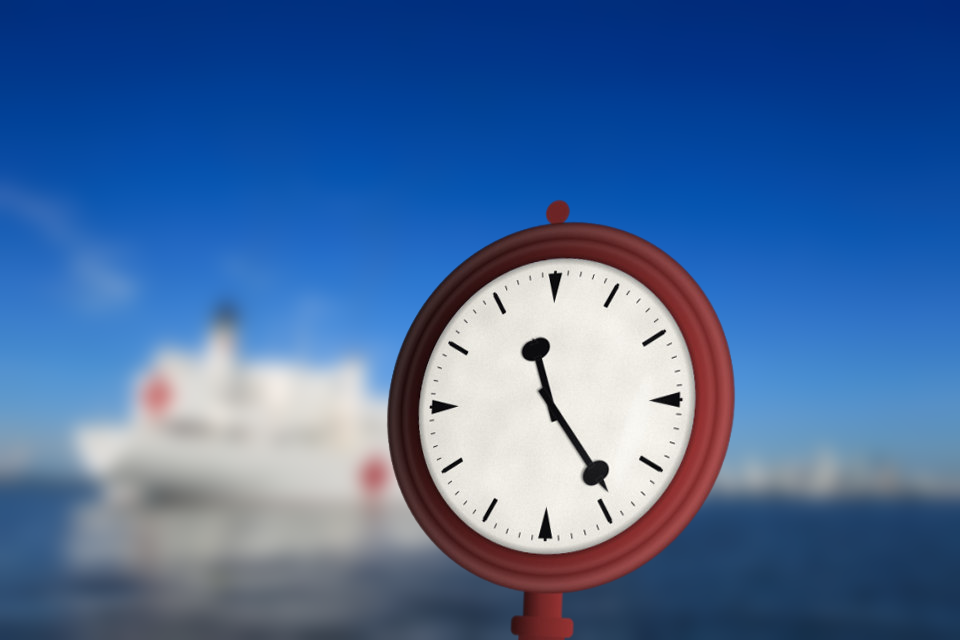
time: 11:24
